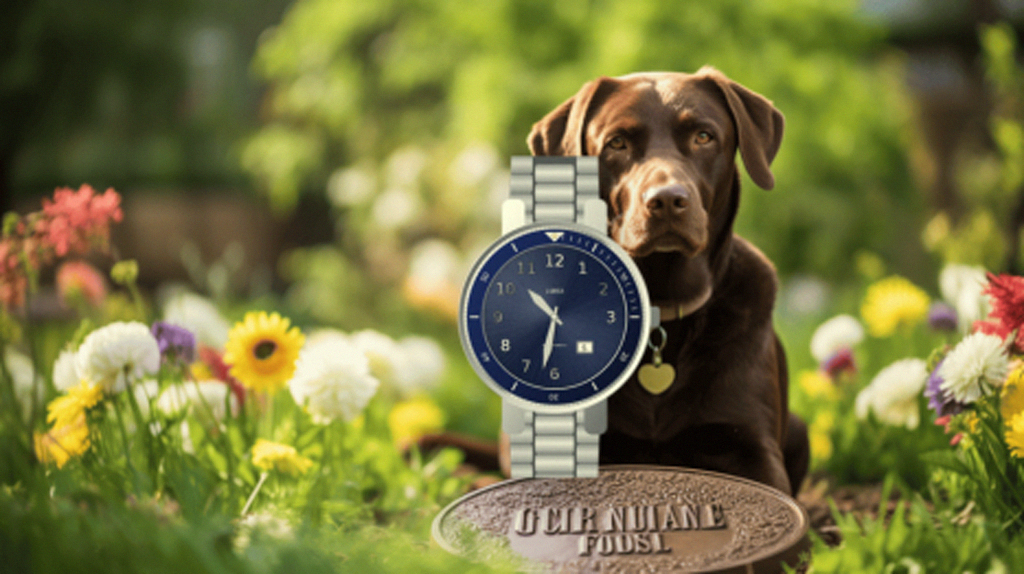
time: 10:32
